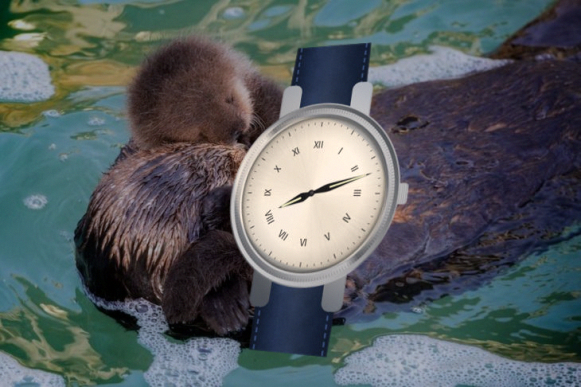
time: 8:12
